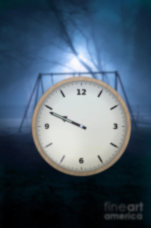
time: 9:49
